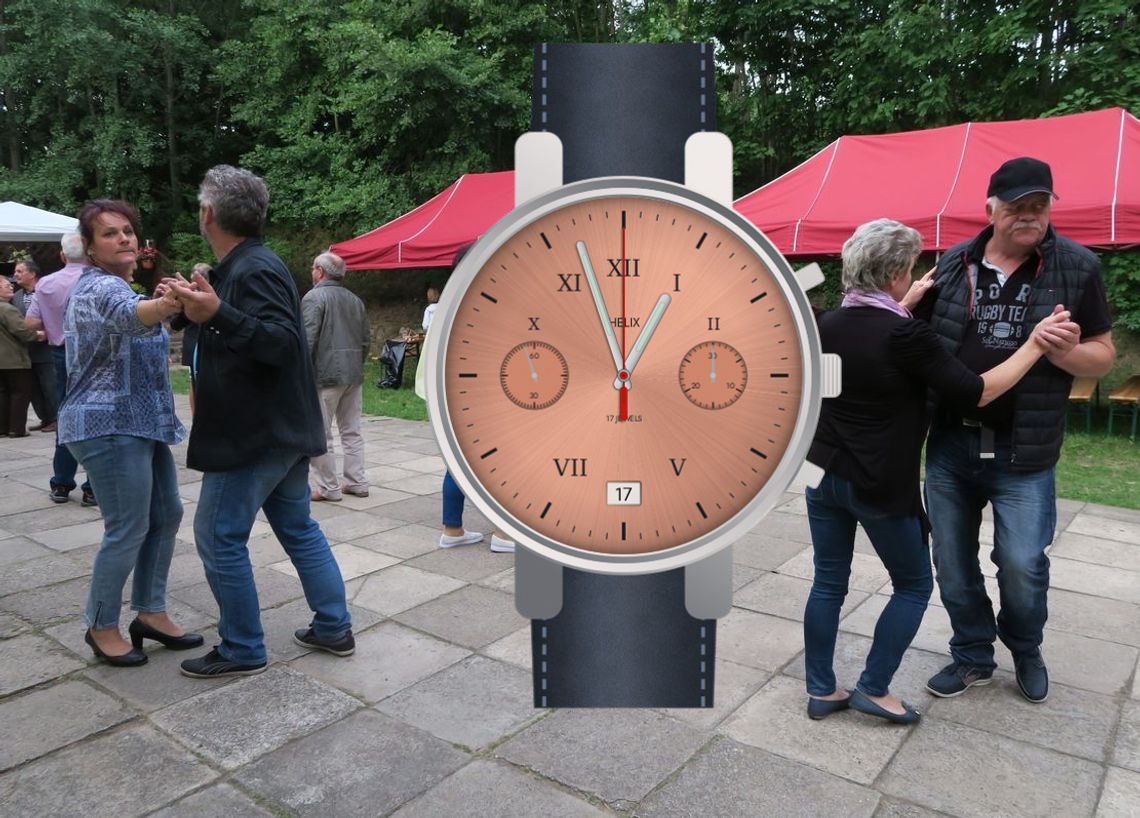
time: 12:56:57
